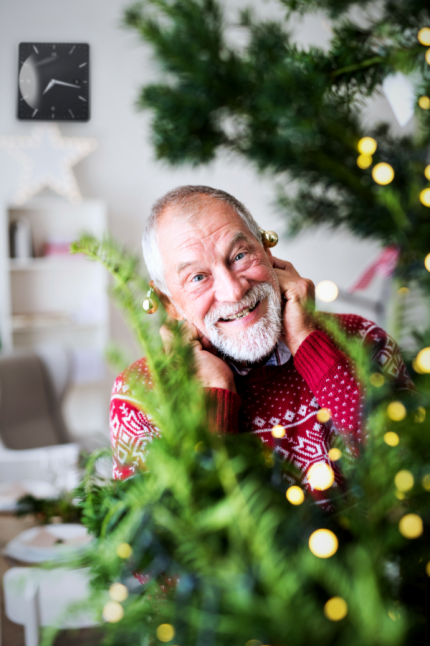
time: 7:17
